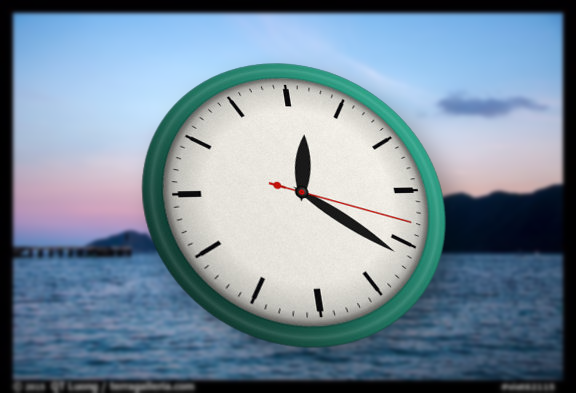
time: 12:21:18
